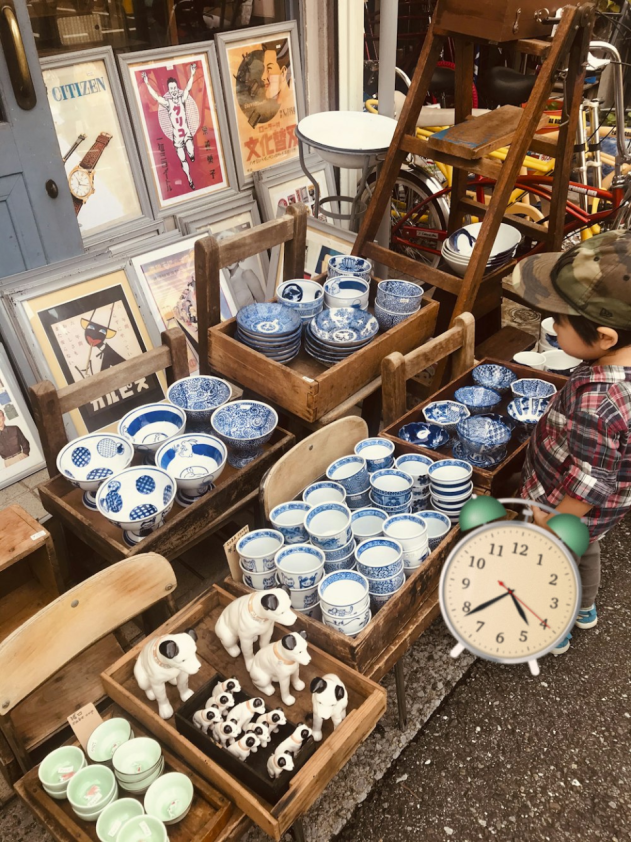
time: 4:38:20
